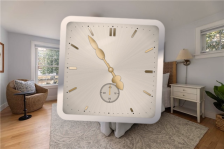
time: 4:54
